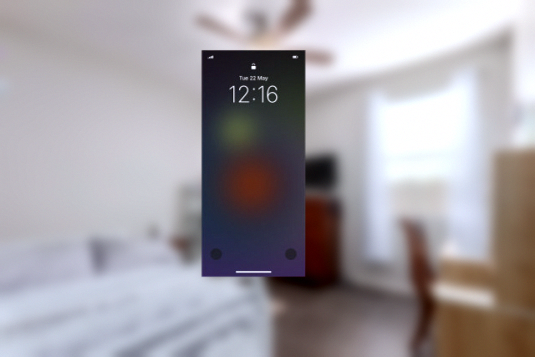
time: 12:16
